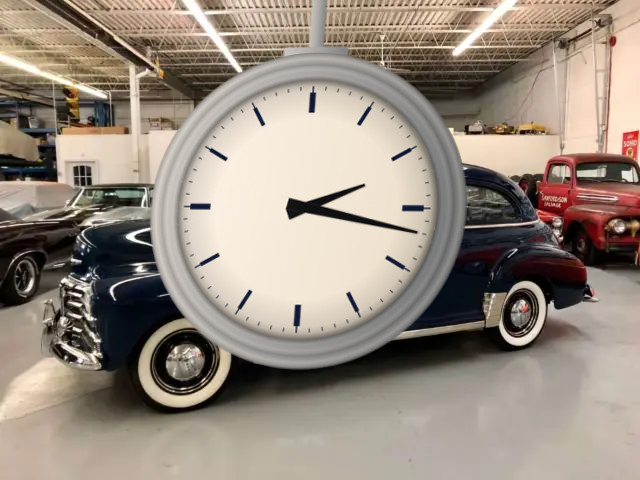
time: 2:17
